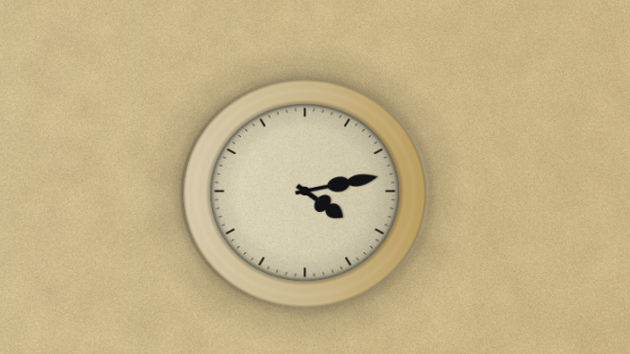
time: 4:13
